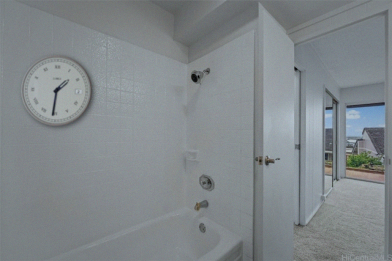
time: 1:31
